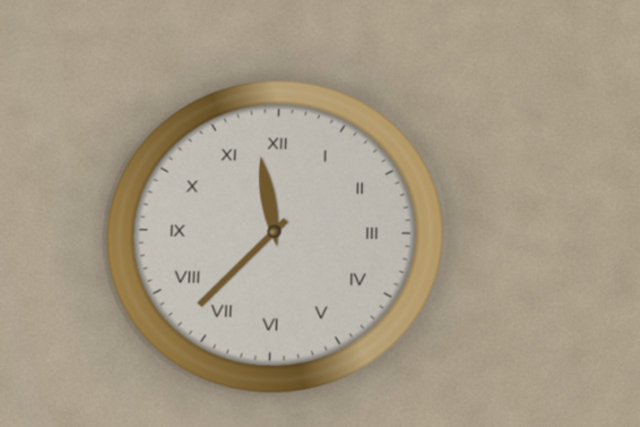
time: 11:37
